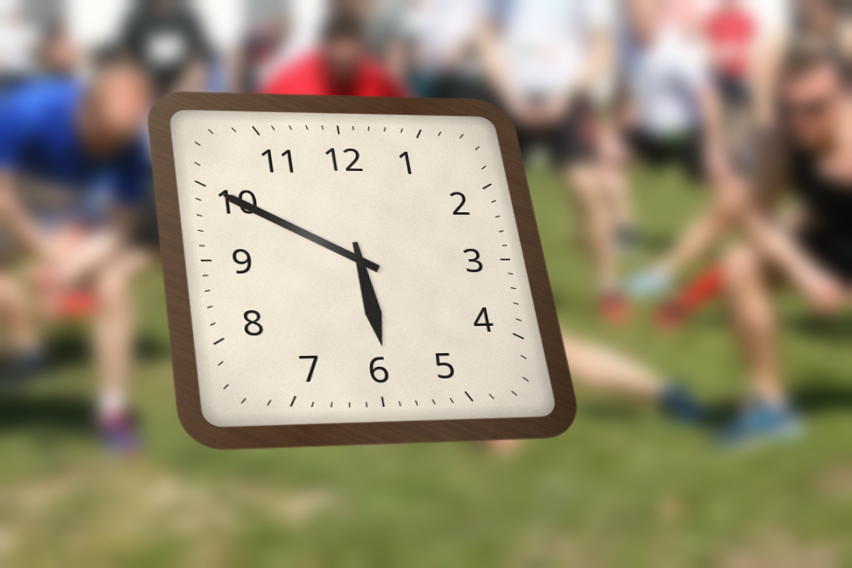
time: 5:50
